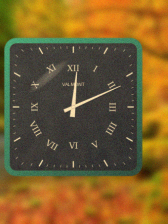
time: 12:11
